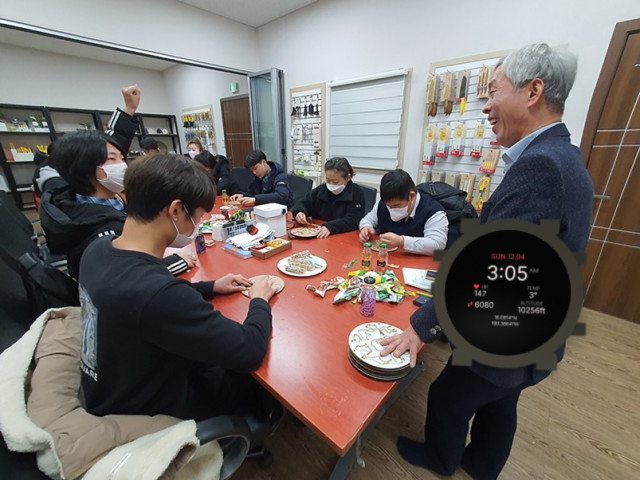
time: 3:05
